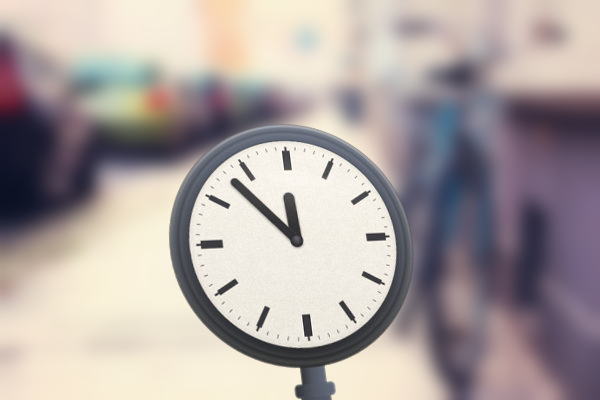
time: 11:53
